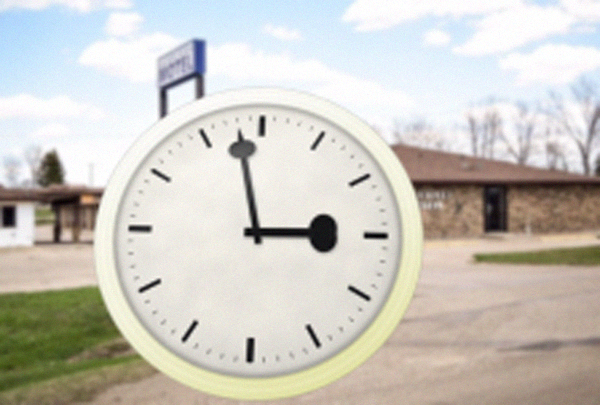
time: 2:58
